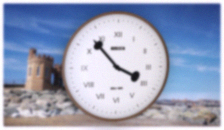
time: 3:53
